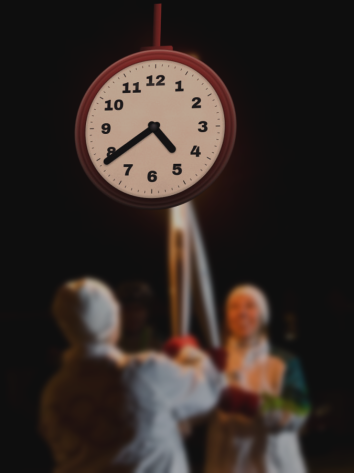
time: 4:39
